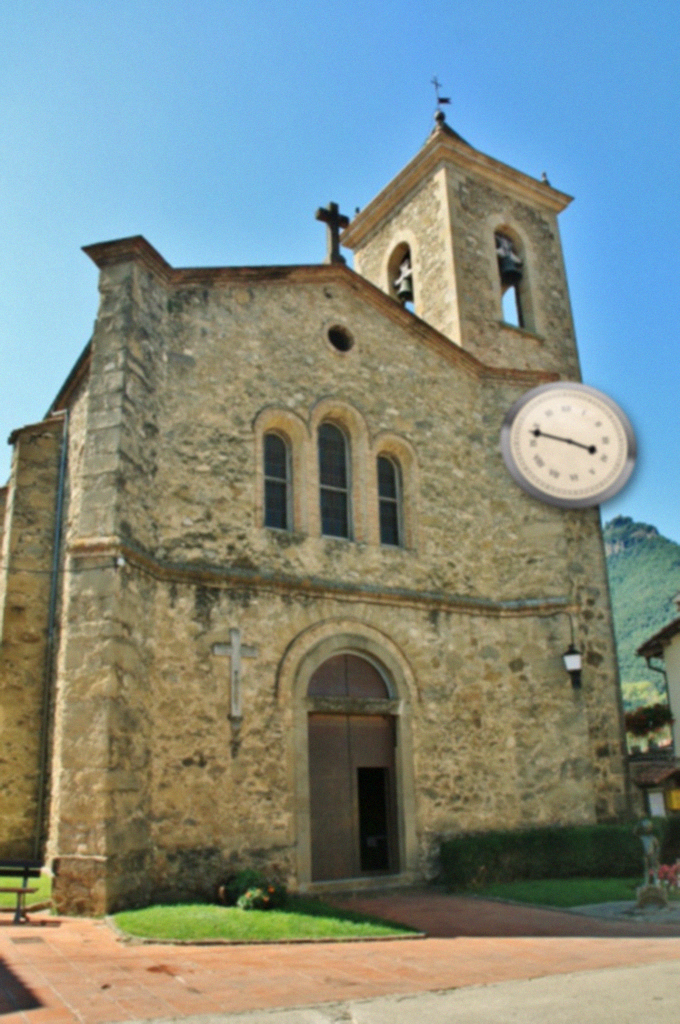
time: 3:48
